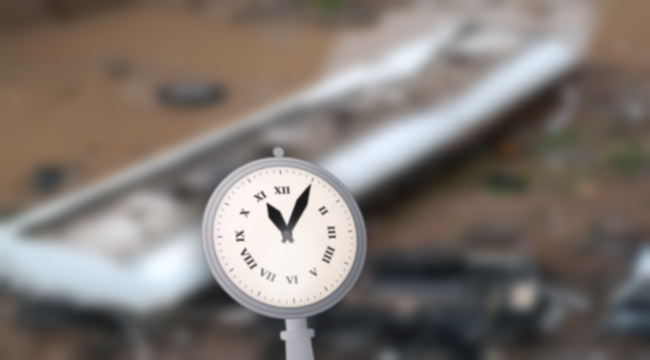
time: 11:05
